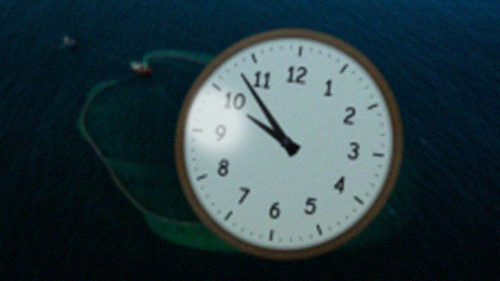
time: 9:53
